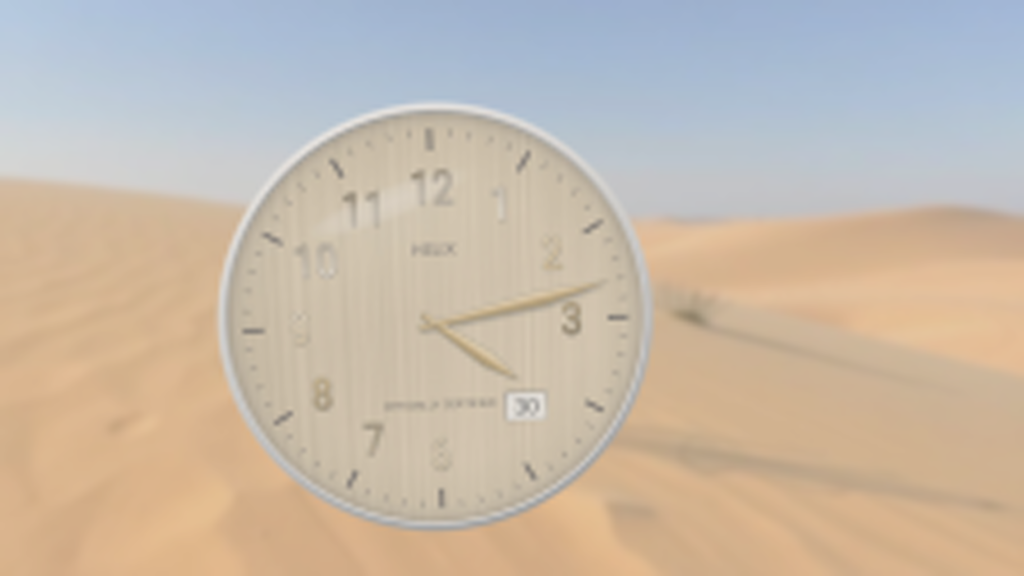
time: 4:13
